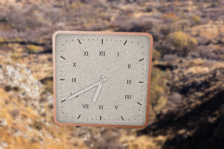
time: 6:40
